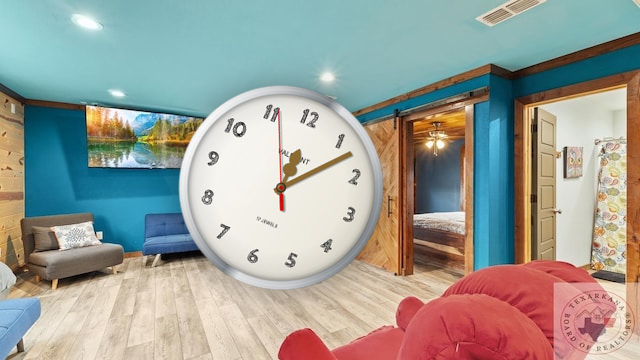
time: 12:06:56
